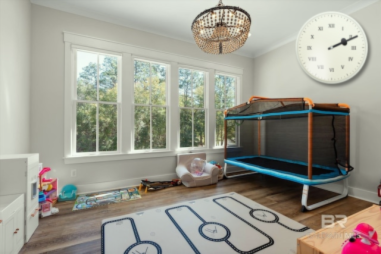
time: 2:11
